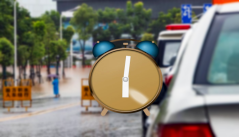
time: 6:01
